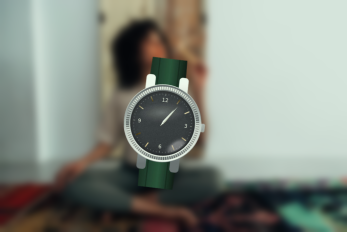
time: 1:06
